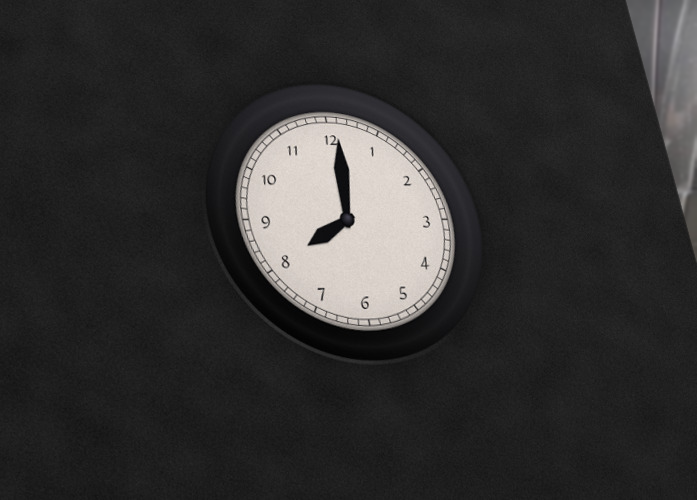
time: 8:01
